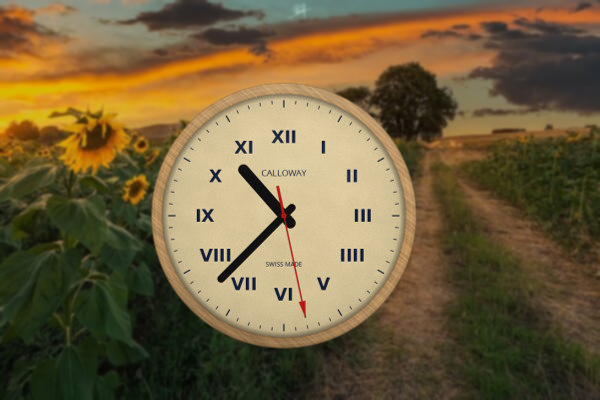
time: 10:37:28
